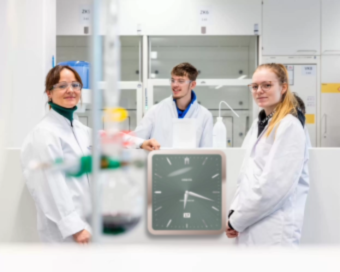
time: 6:18
